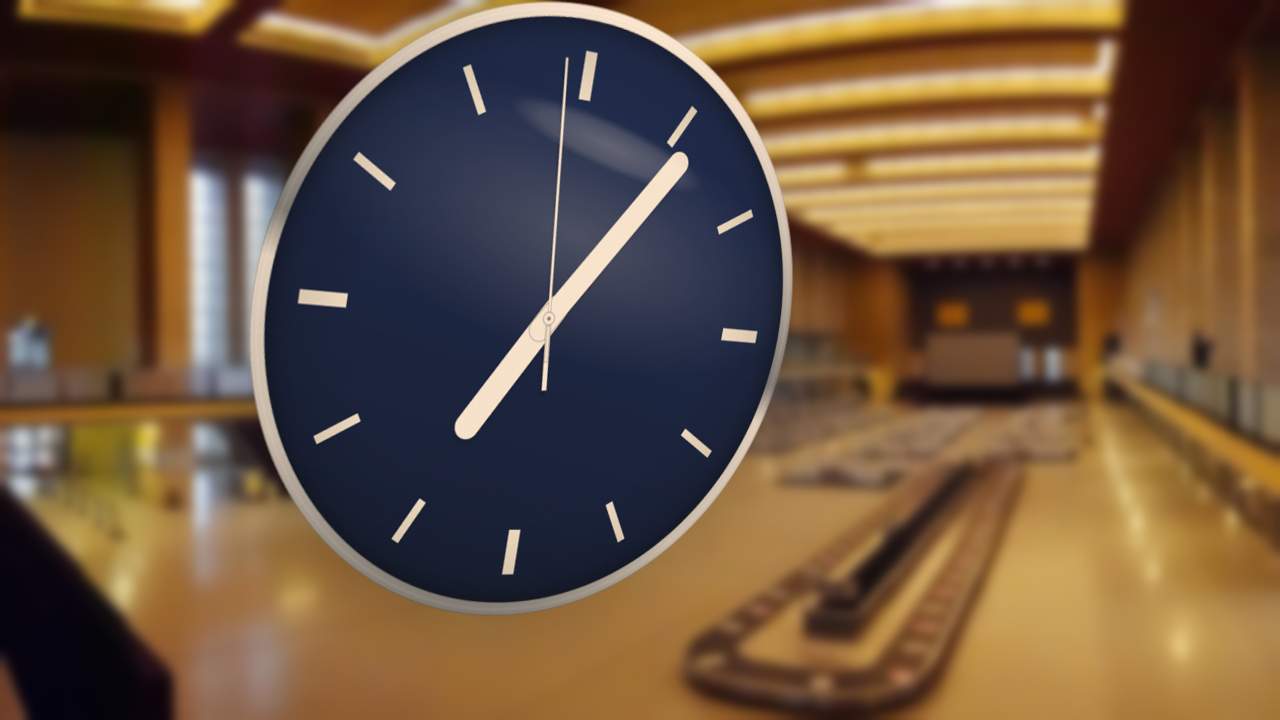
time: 7:05:59
